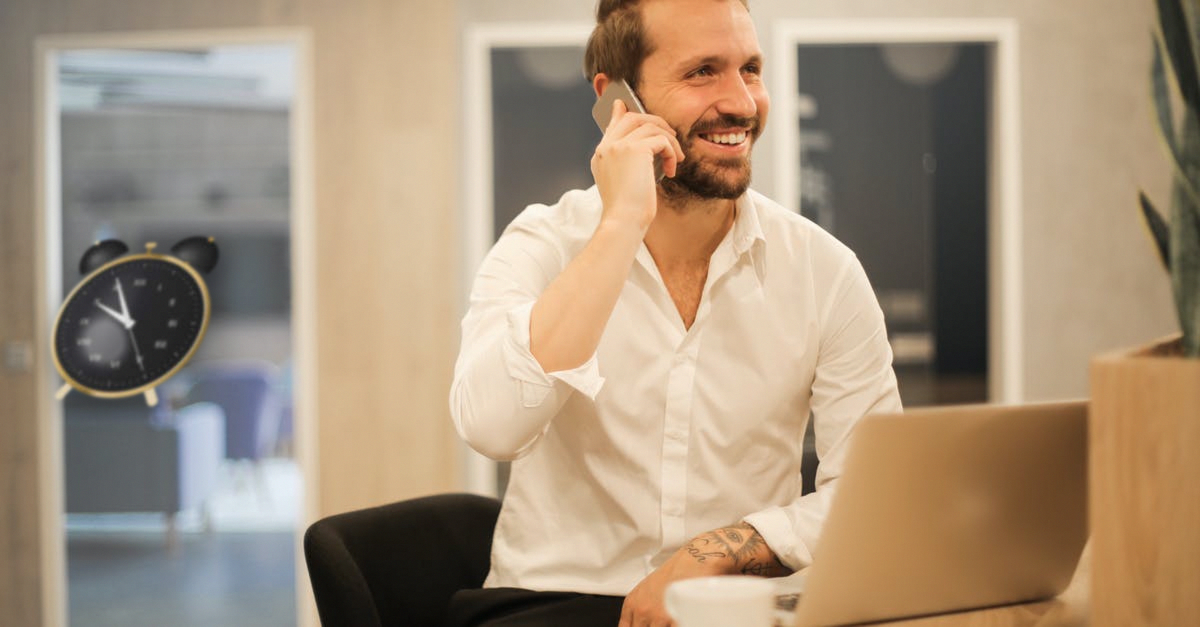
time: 9:55:25
